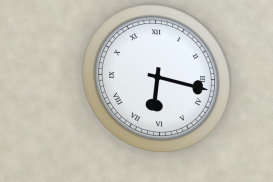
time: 6:17
